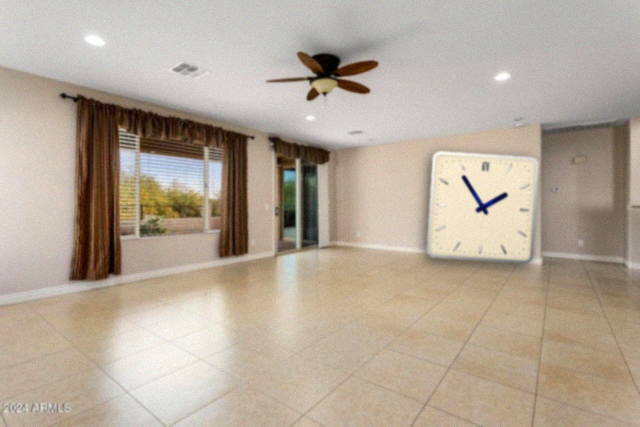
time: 1:54
